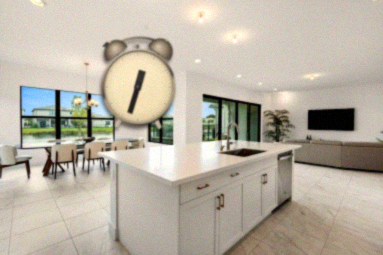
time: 12:33
